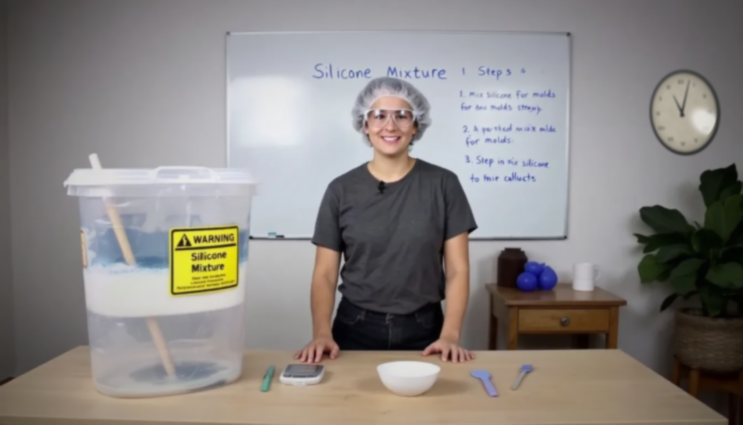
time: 11:03
